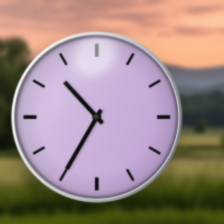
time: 10:35
